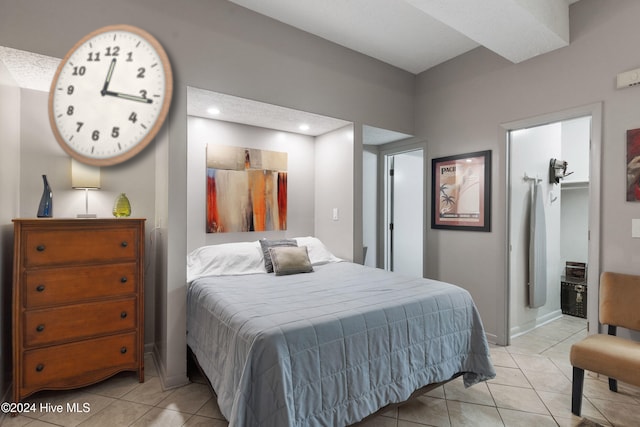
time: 12:16
